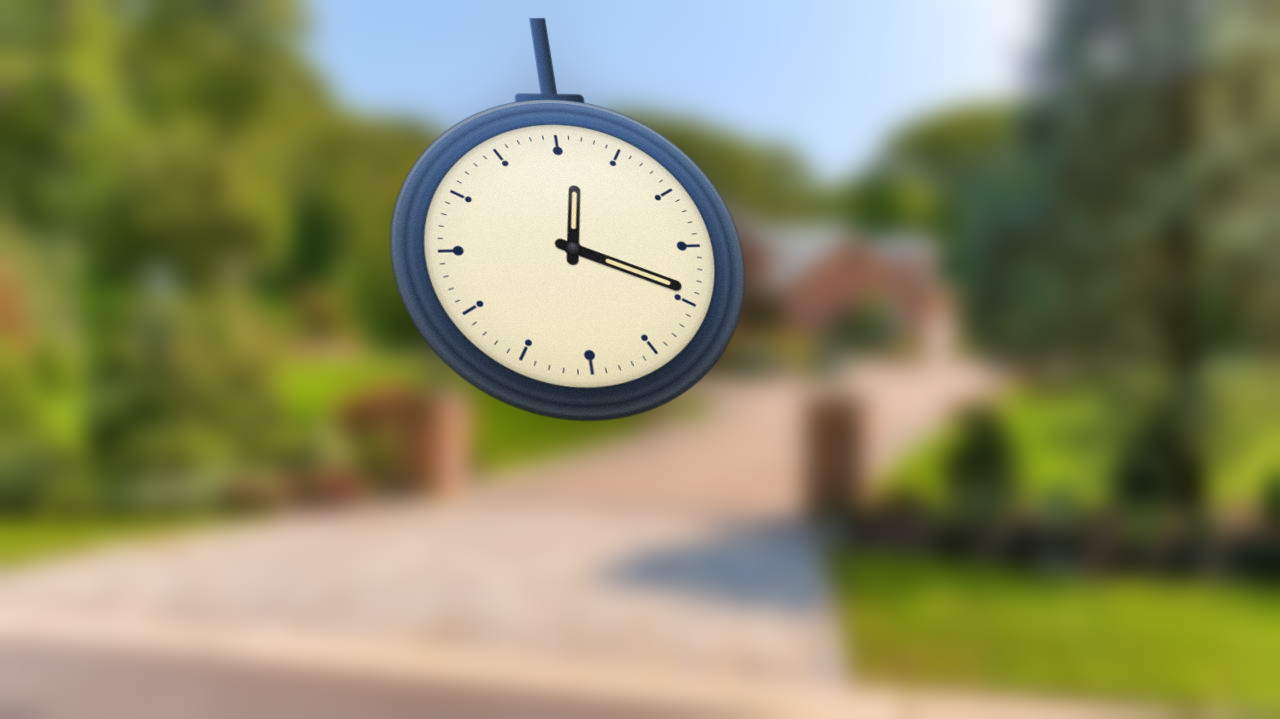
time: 12:19
